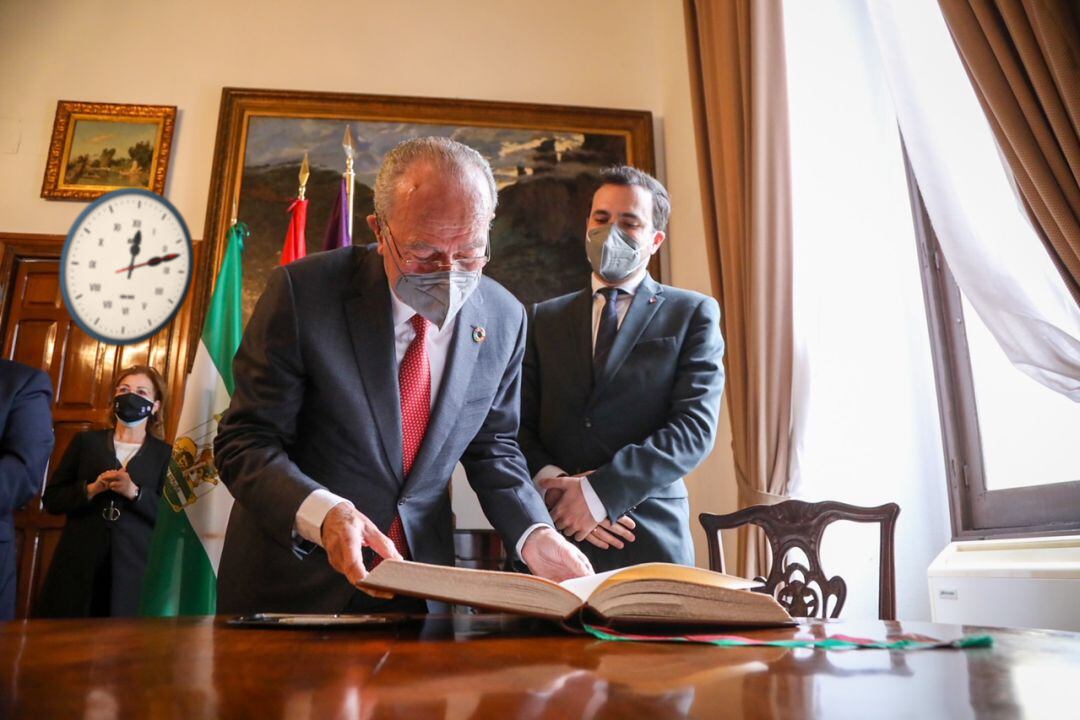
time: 12:12:12
